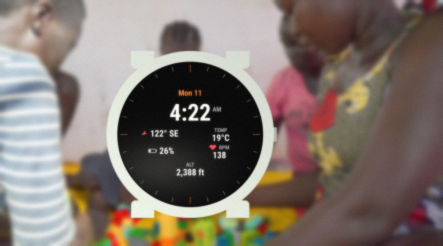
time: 4:22
